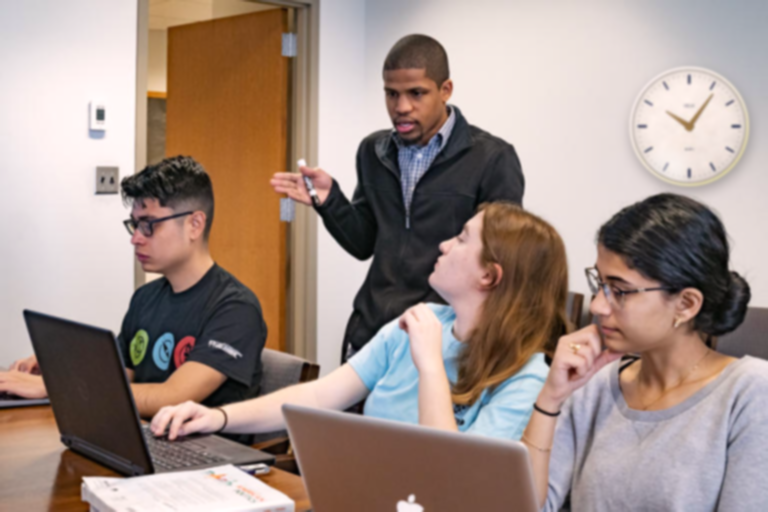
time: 10:06
